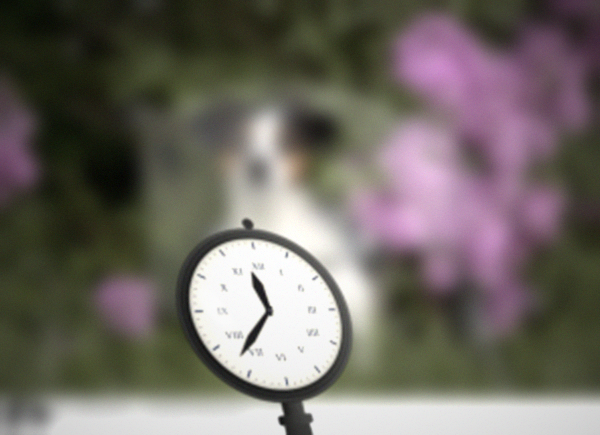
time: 11:37
